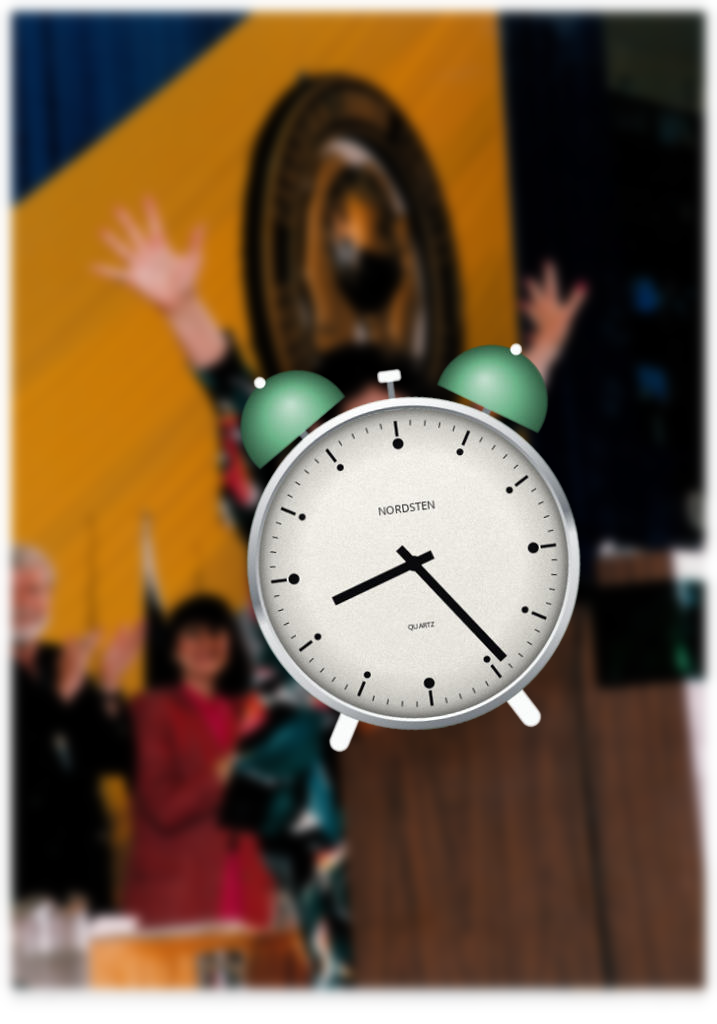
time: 8:24
